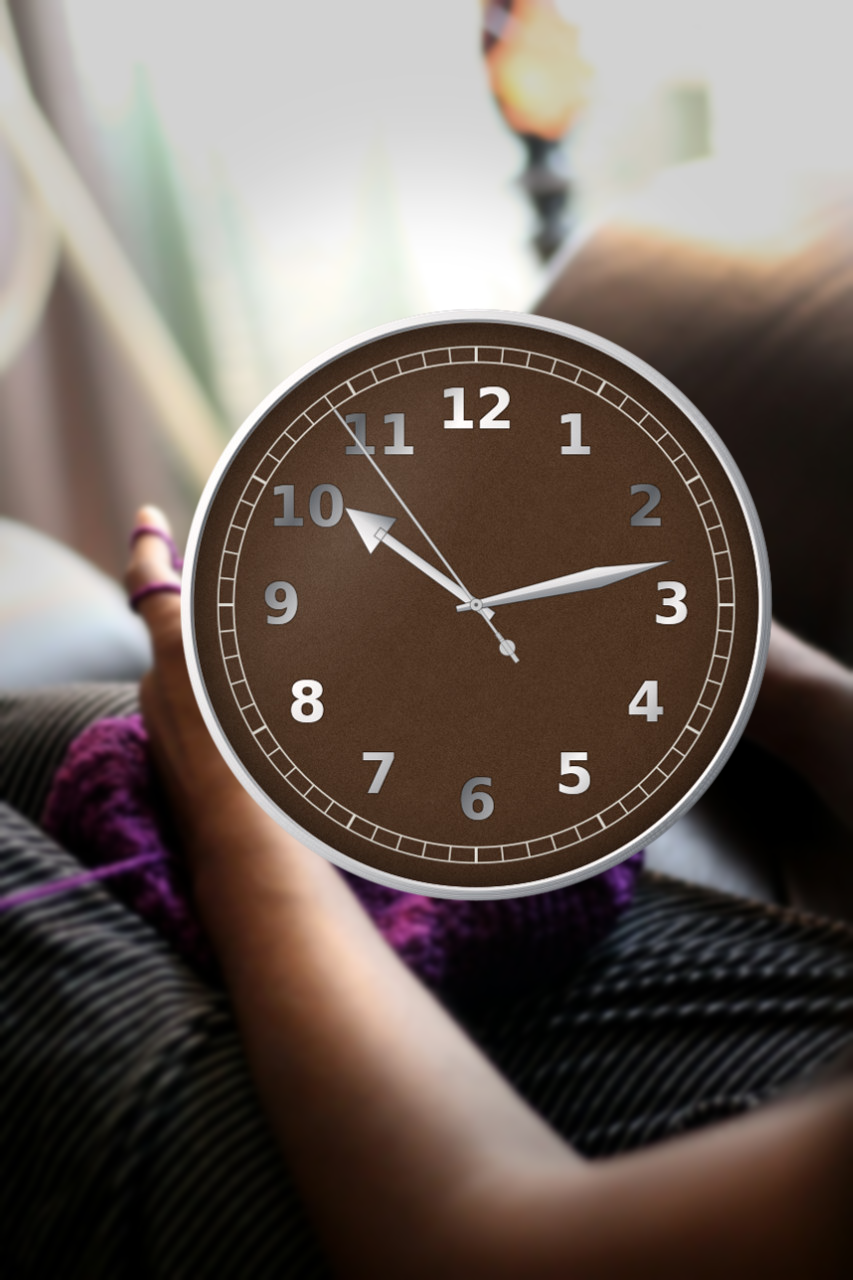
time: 10:12:54
